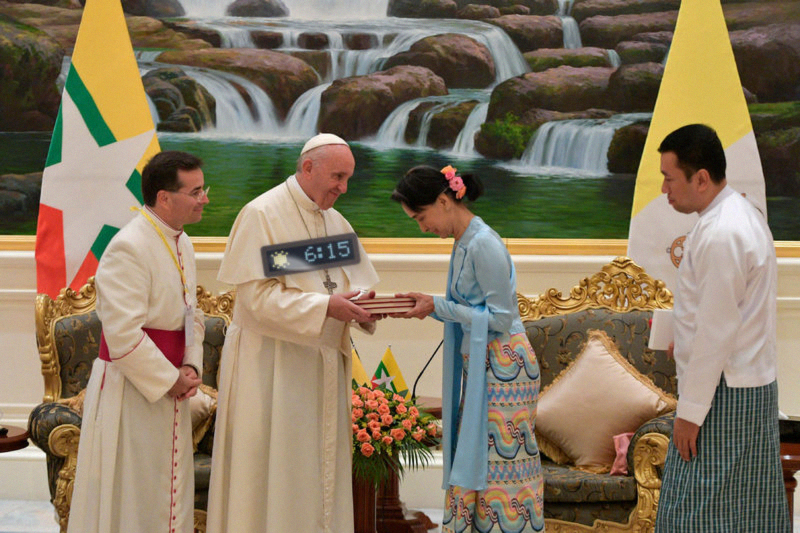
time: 6:15
